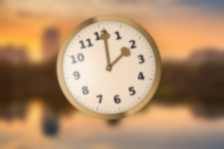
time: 2:01
